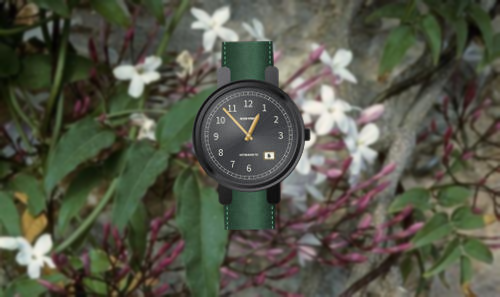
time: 12:53
